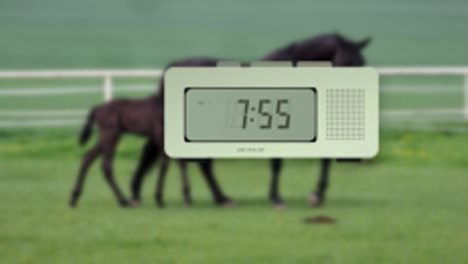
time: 7:55
